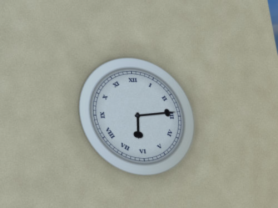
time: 6:14
